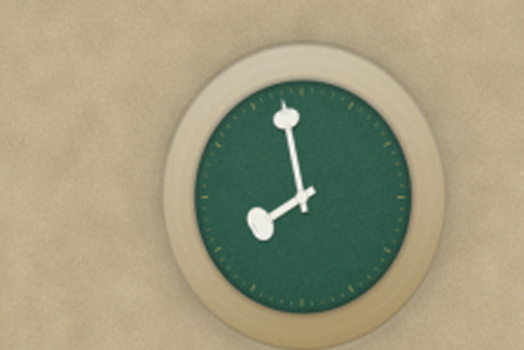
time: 7:58
